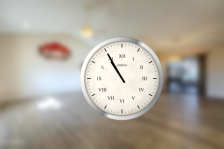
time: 10:55
